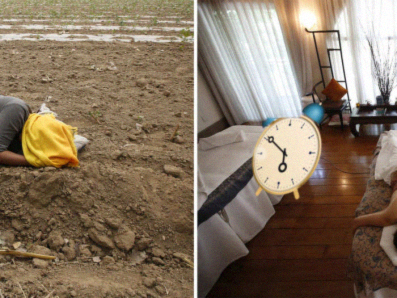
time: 5:51
